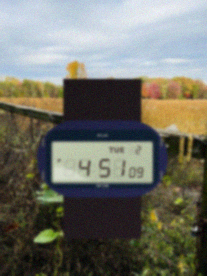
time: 4:51
